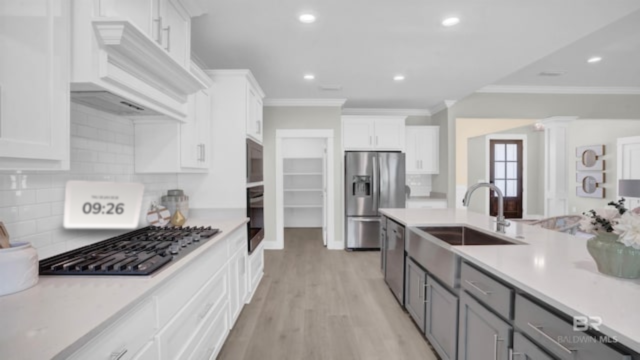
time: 9:26
